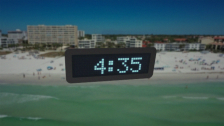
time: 4:35
